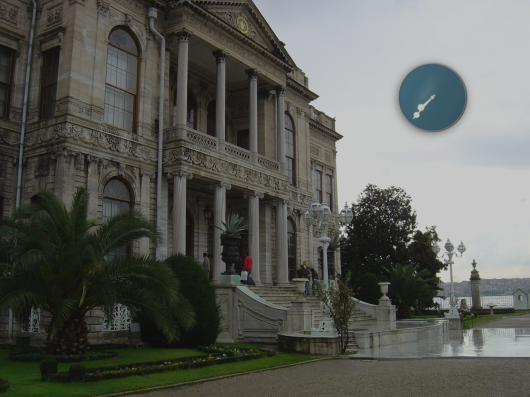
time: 7:37
